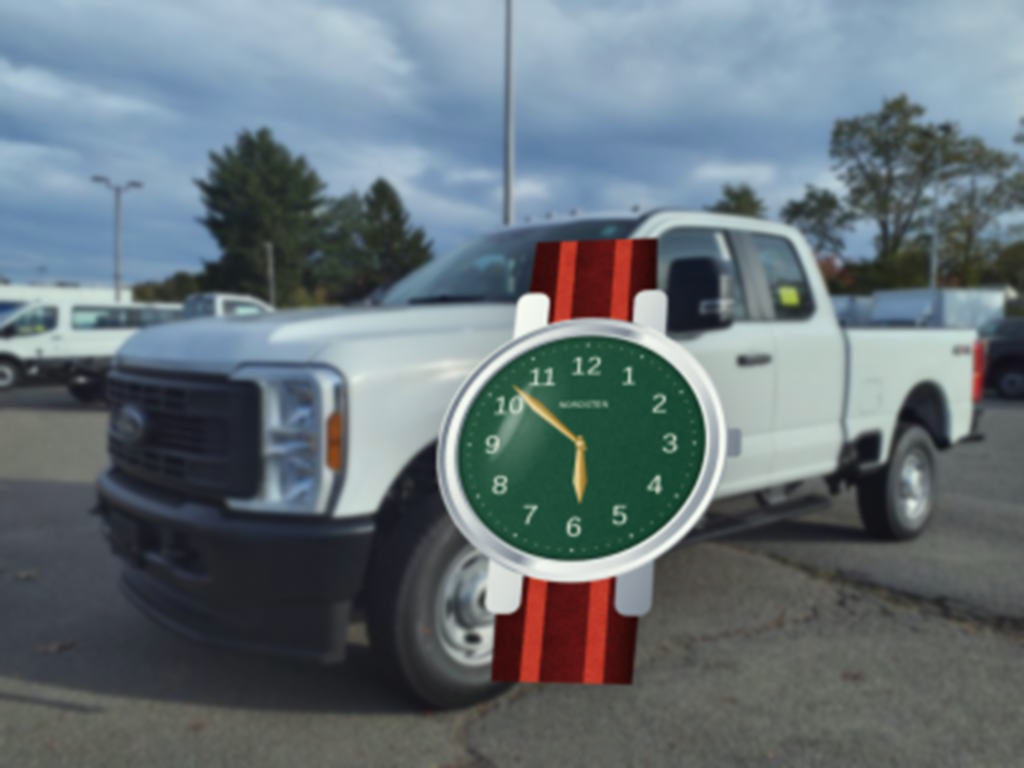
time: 5:52
